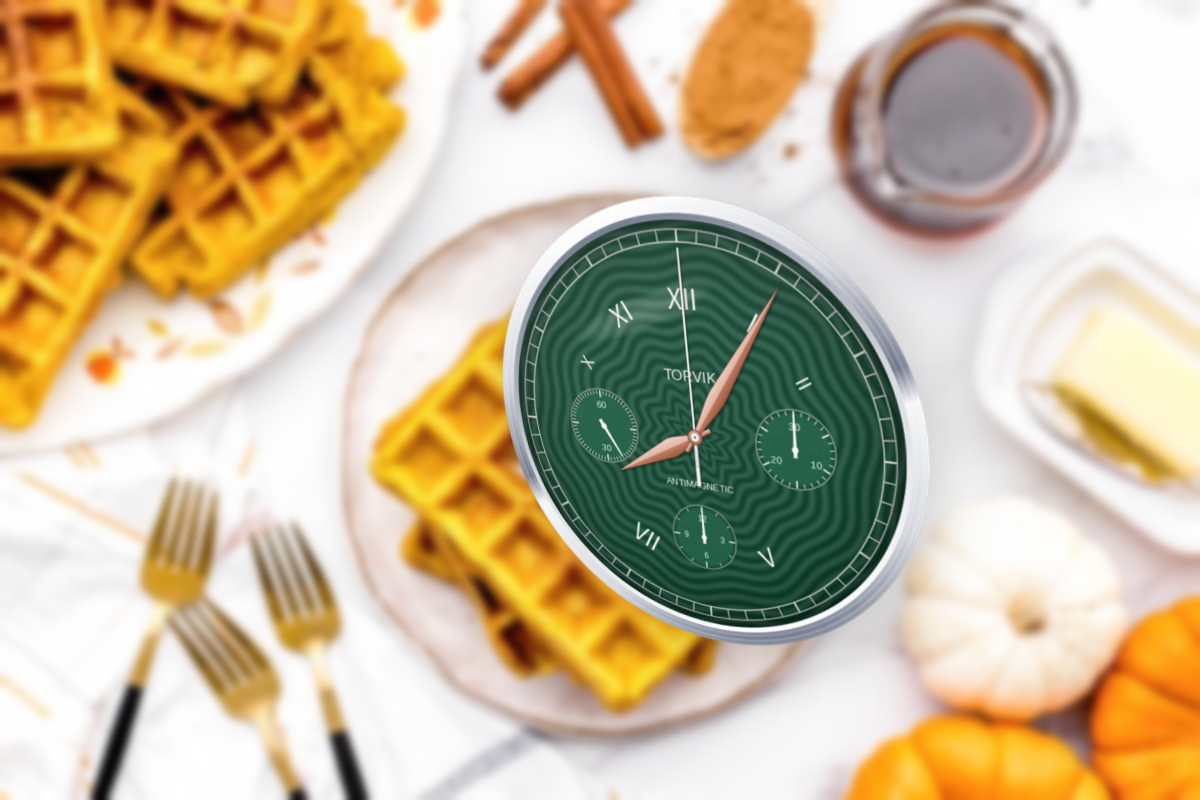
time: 8:05:25
